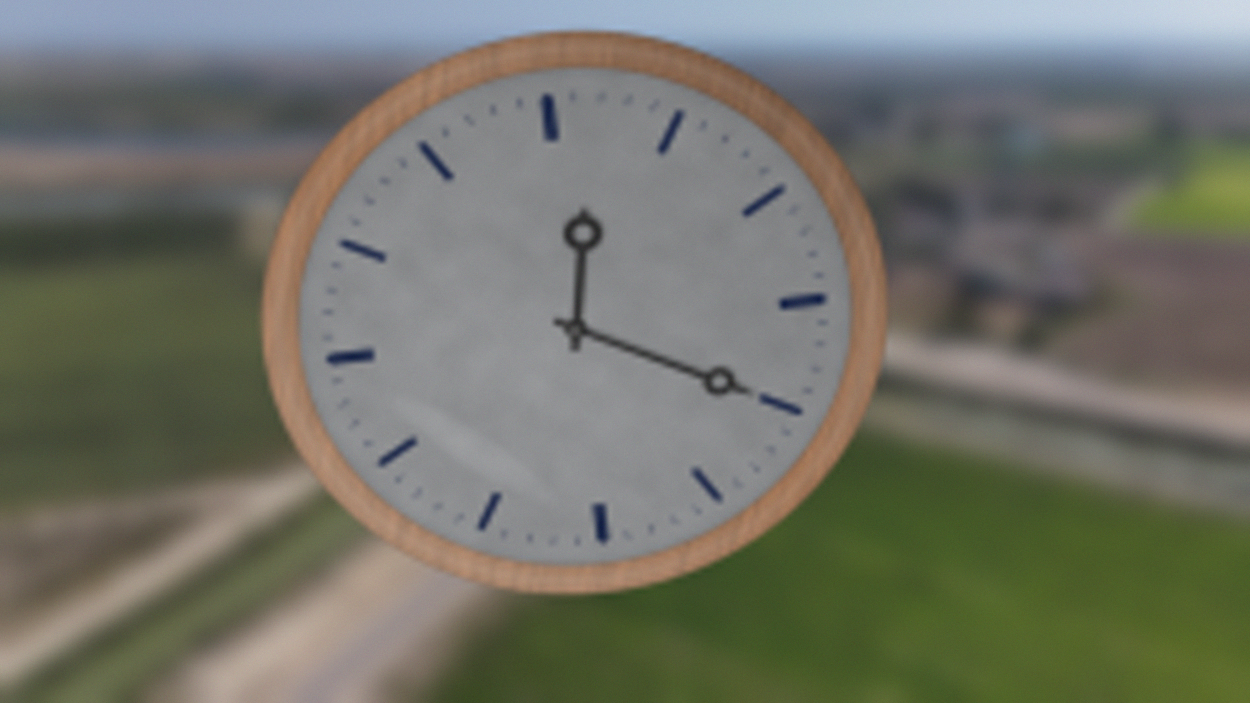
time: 12:20
